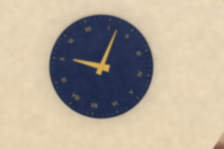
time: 10:07
